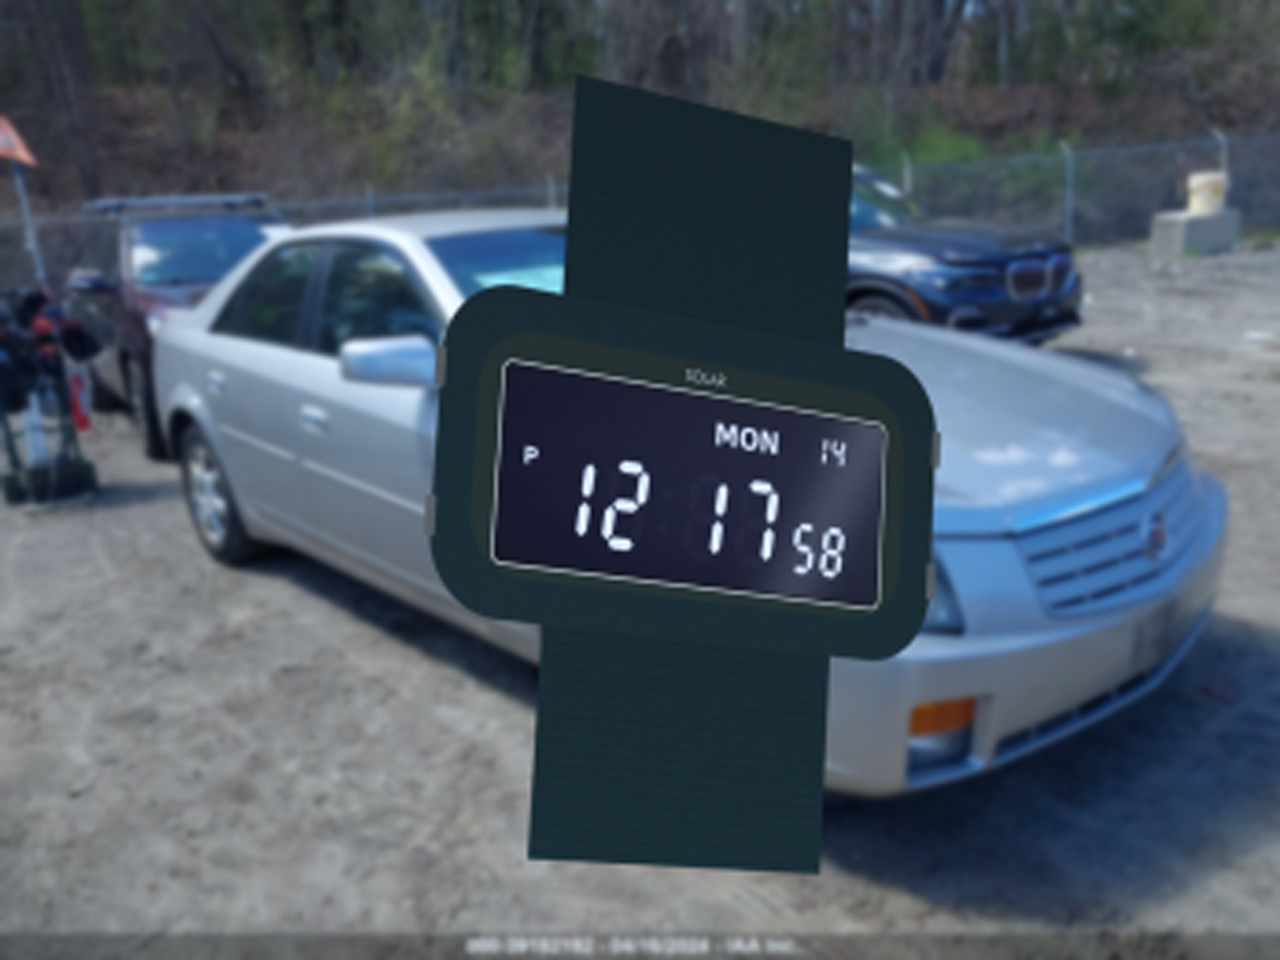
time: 12:17:58
